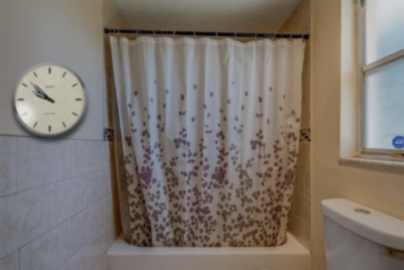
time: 9:52
